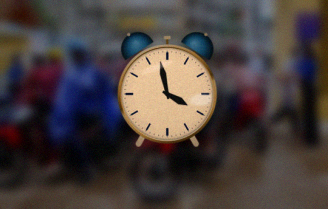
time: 3:58
